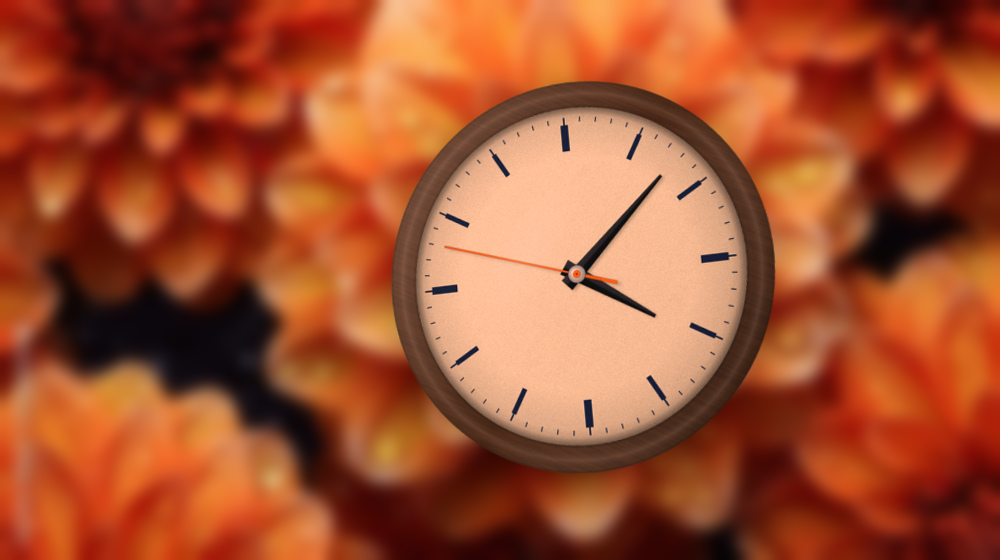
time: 4:07:48
